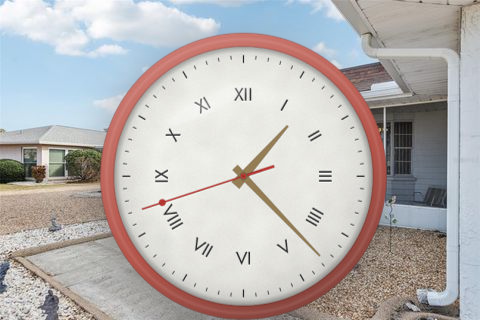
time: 1:22:42
